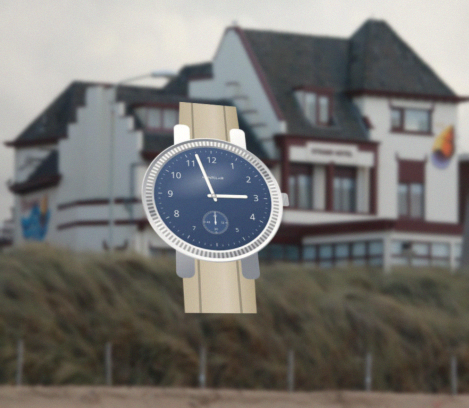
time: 2:57
